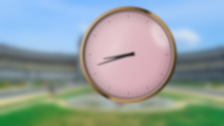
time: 8:42
